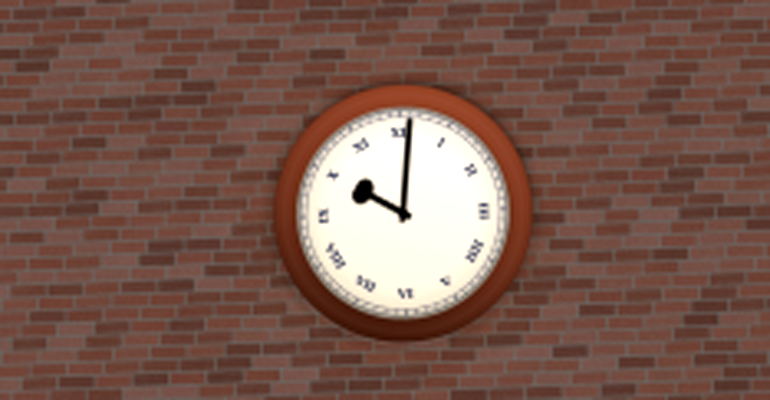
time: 10:01
